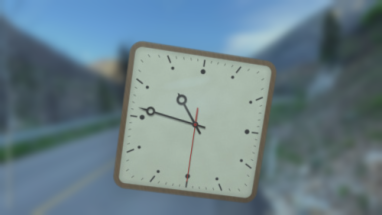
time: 10:46:30
